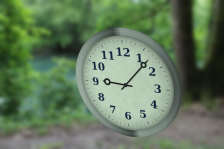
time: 9:07
